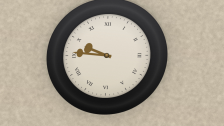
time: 9:46
